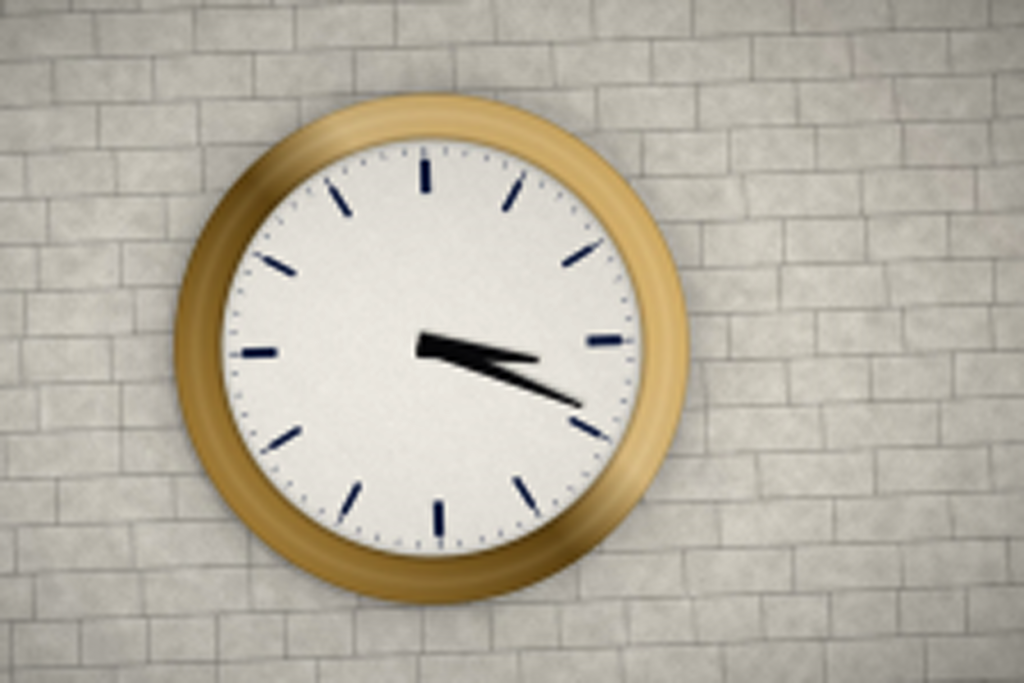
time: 3:19
